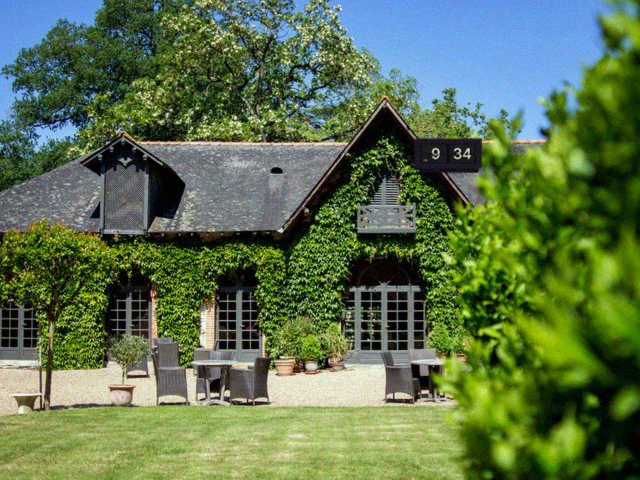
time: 9:34
